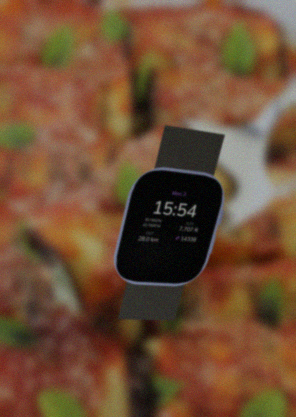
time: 15:54
